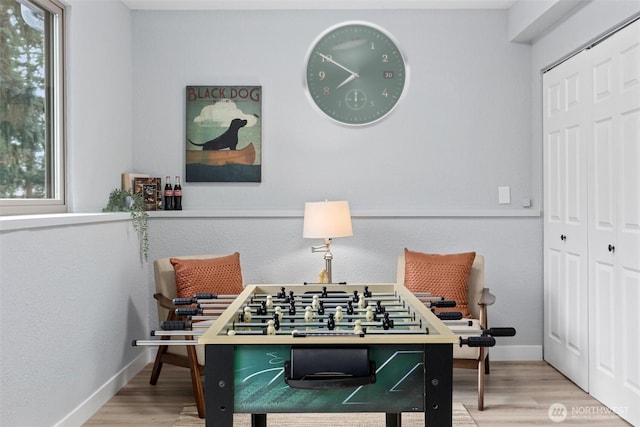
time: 7:50
